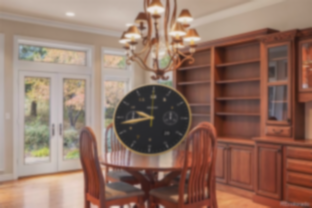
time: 9:43
